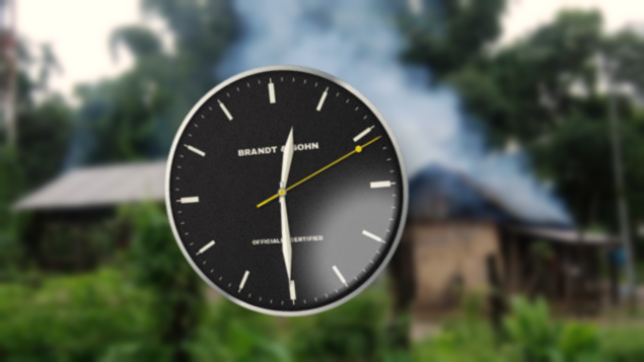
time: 12:30:11
